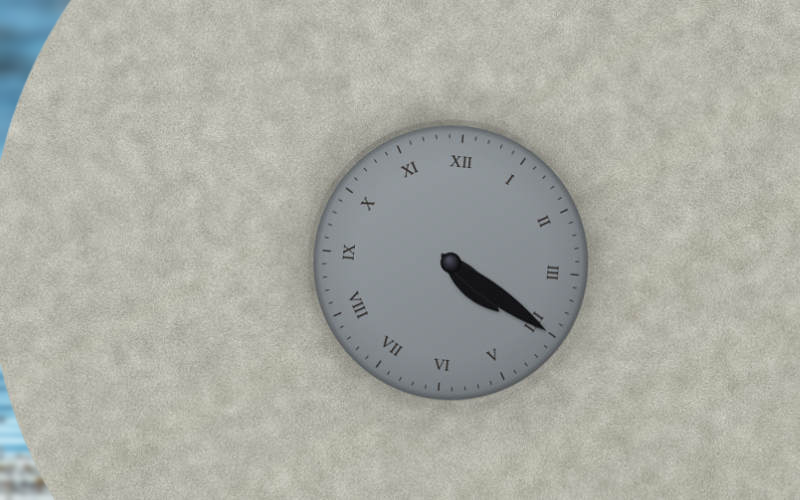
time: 4:20
